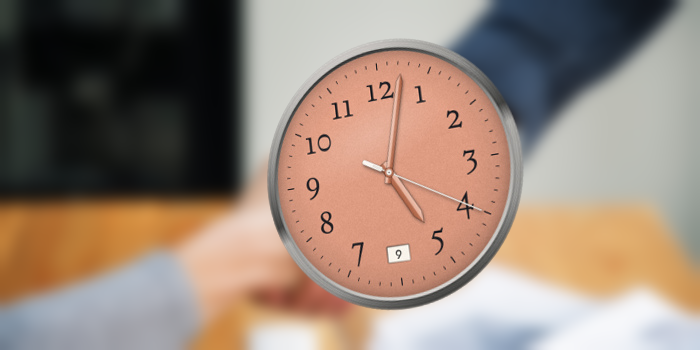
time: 5:02:20
